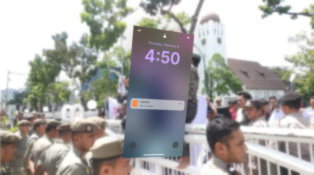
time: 4:50
